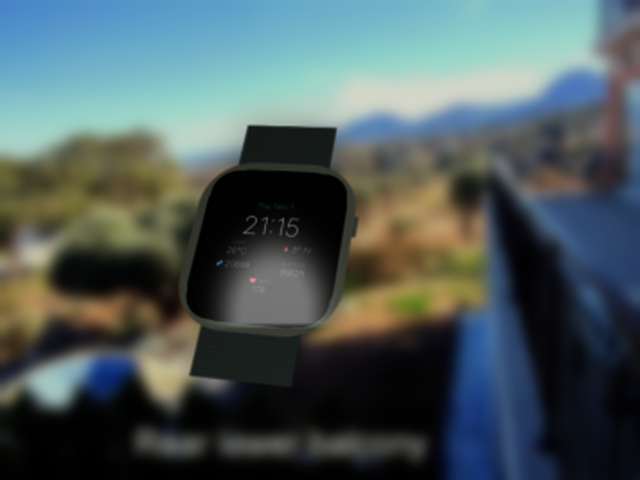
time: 21:15
